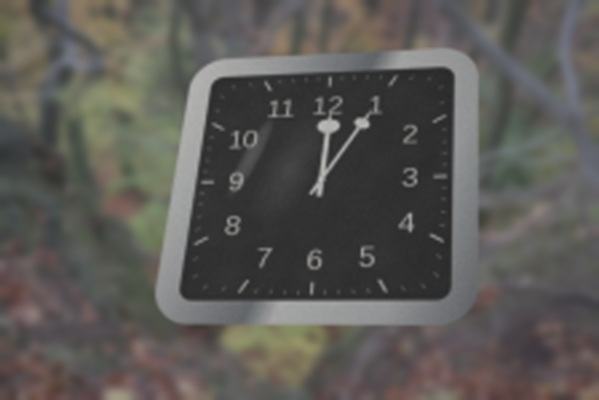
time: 12:05
